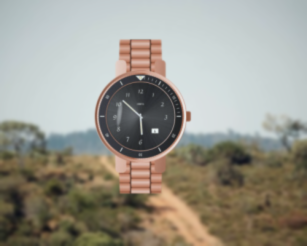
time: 5:52
